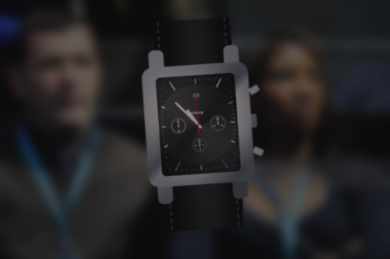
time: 10:53
